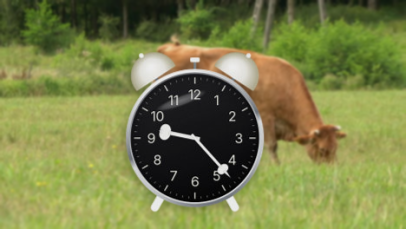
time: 9:23
